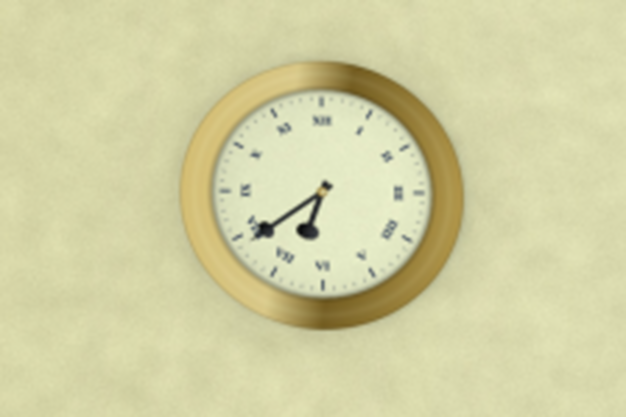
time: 6:39
